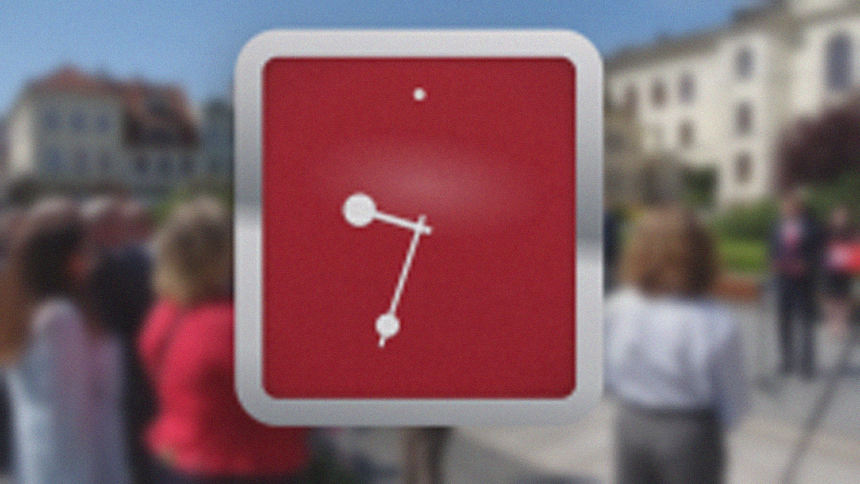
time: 9:33
